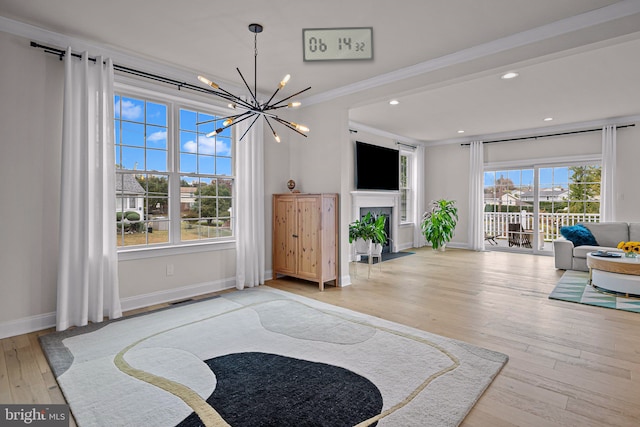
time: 6:14:32
